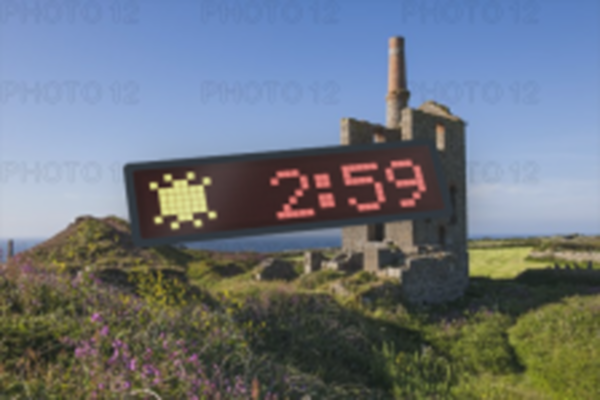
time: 2:59
